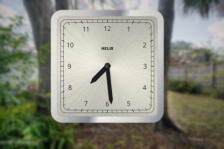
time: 7:29
